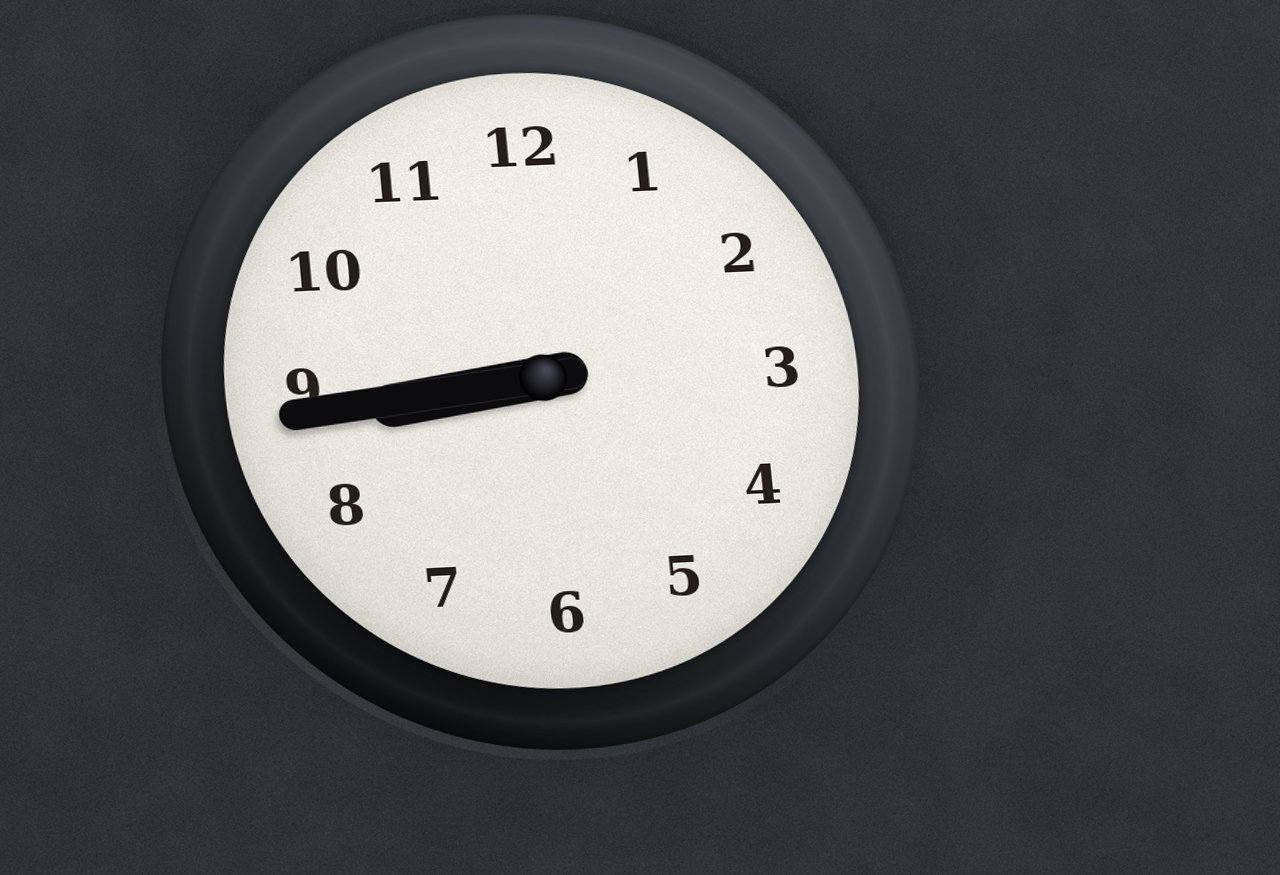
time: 8:44
